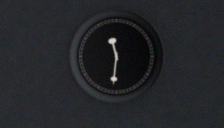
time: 11:31
